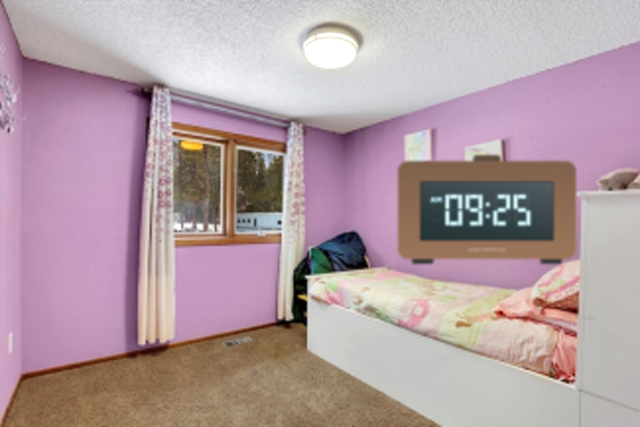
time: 9:25
